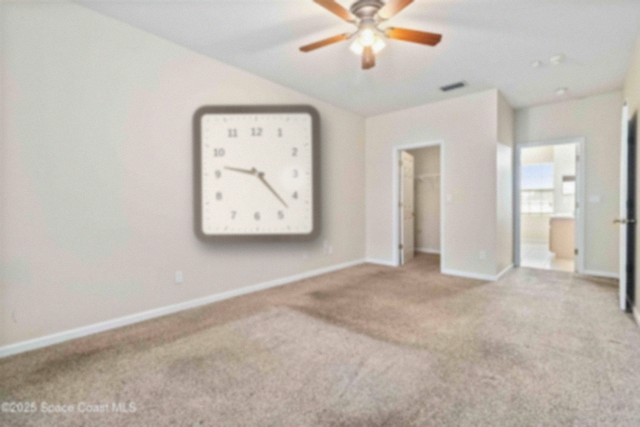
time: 9:23
